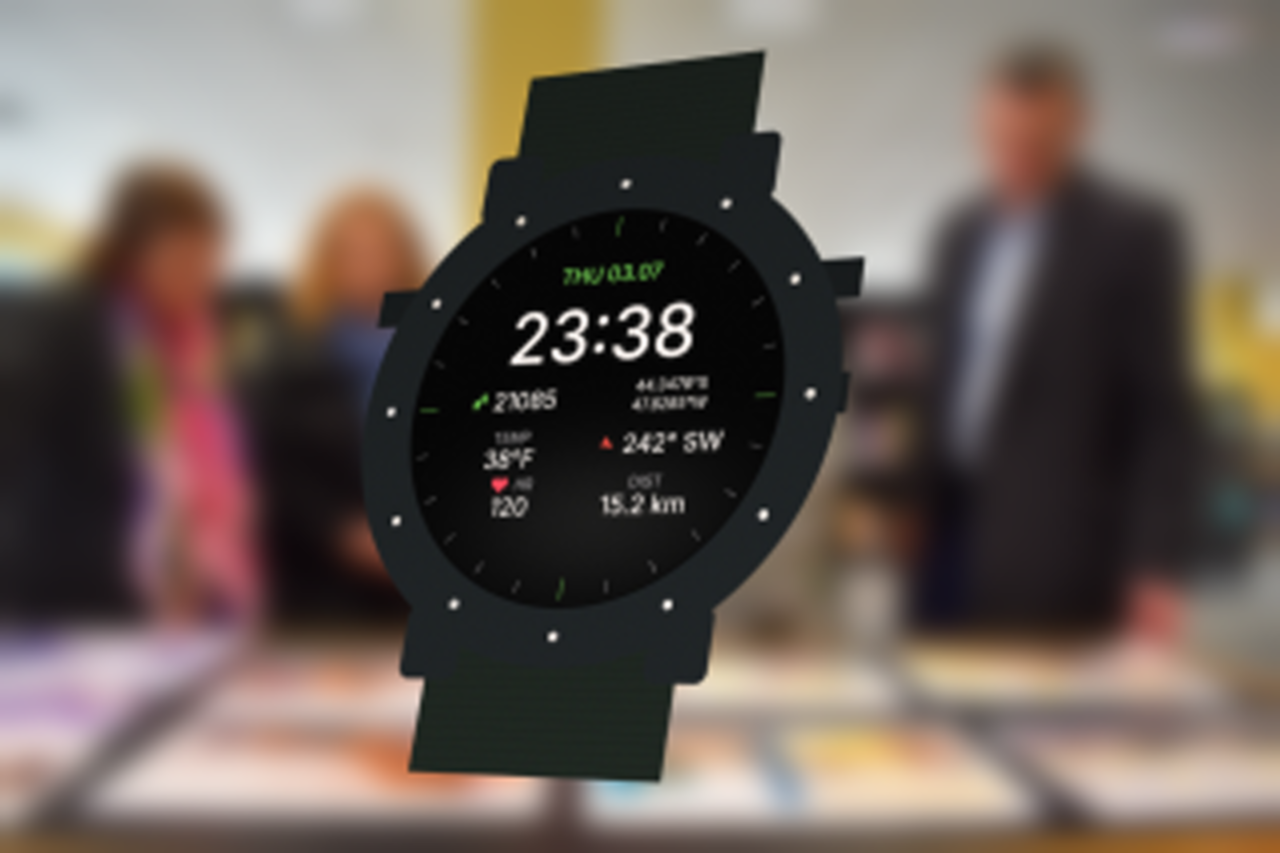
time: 23:38
